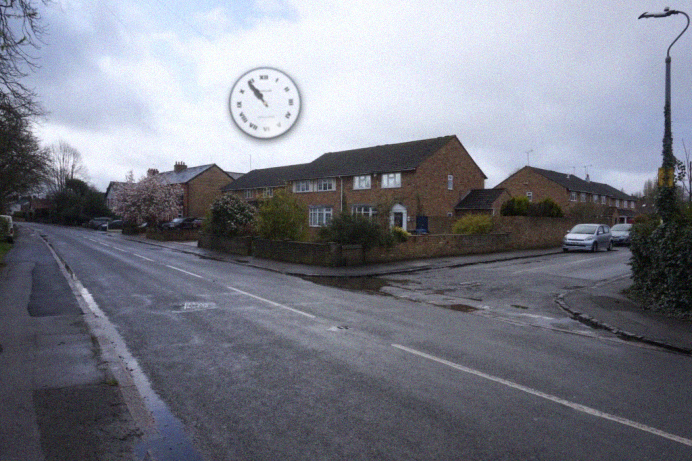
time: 10:54
